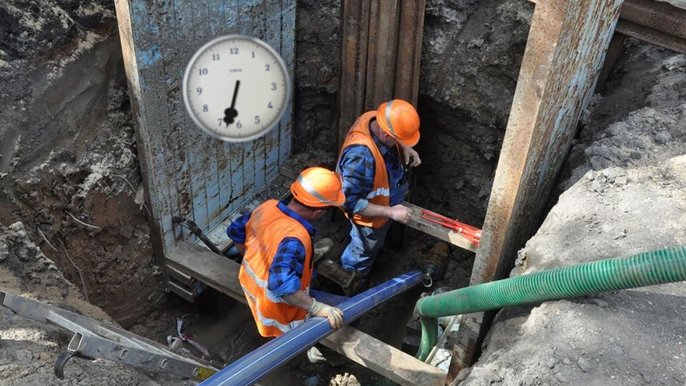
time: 6:33
